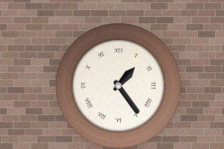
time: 1:24
